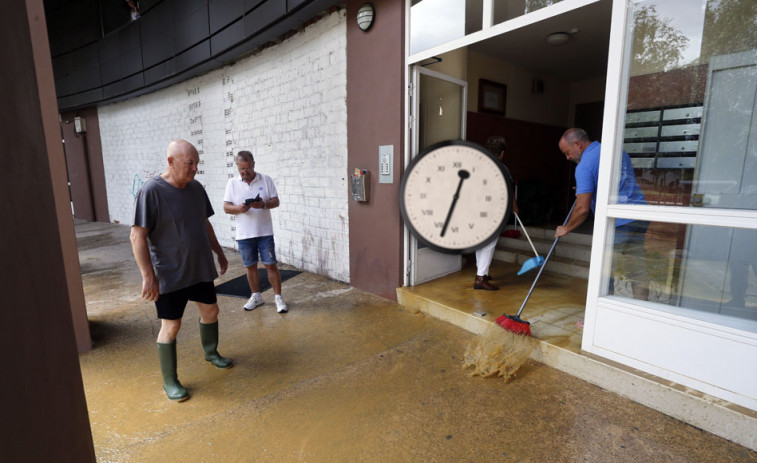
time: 12:33
